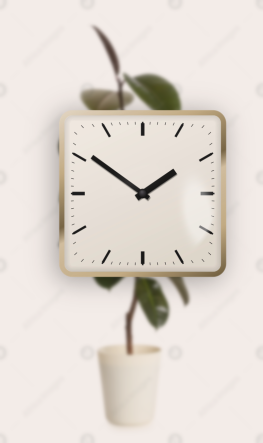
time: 1:51
